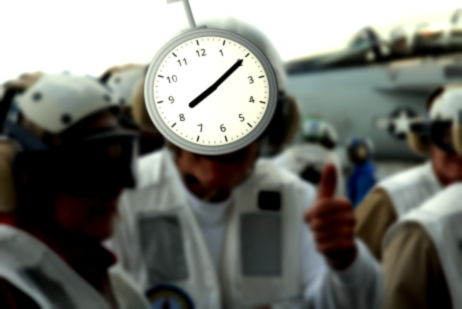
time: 8:10
